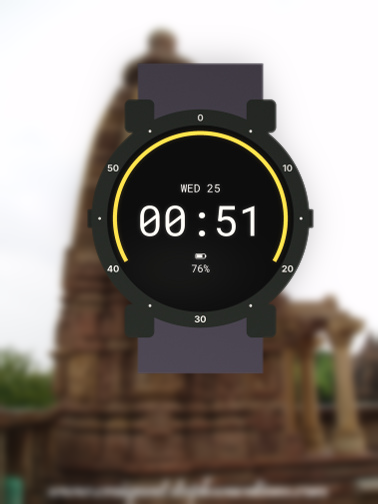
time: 0:51
